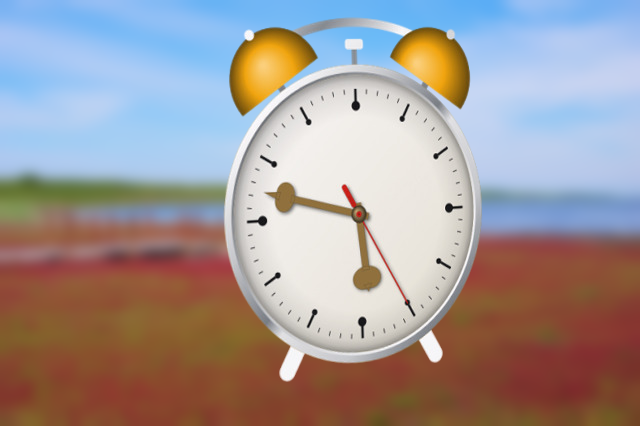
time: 5:47:25
